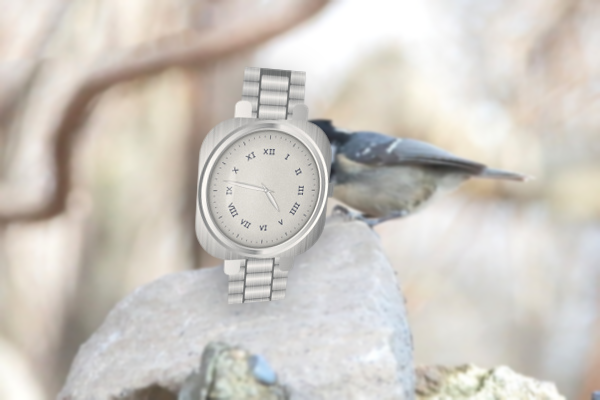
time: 4:47
